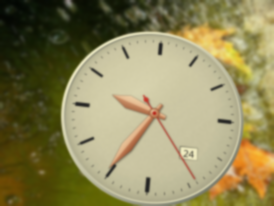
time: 9:35:24
